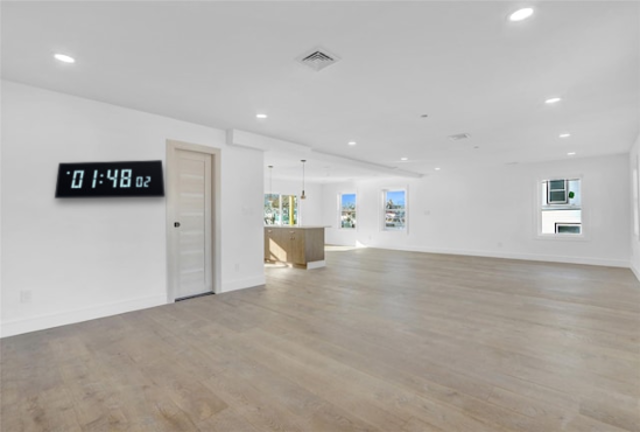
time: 1:48:02
